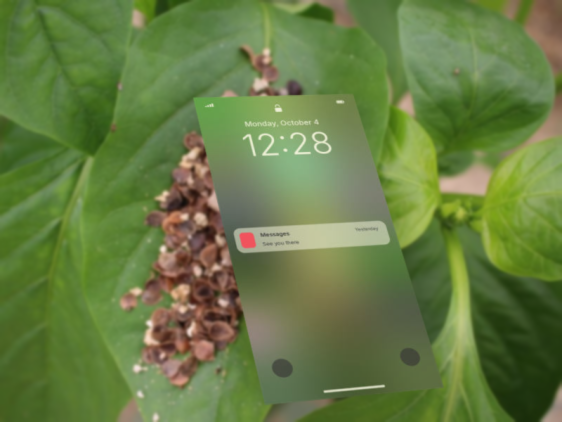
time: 12:28
